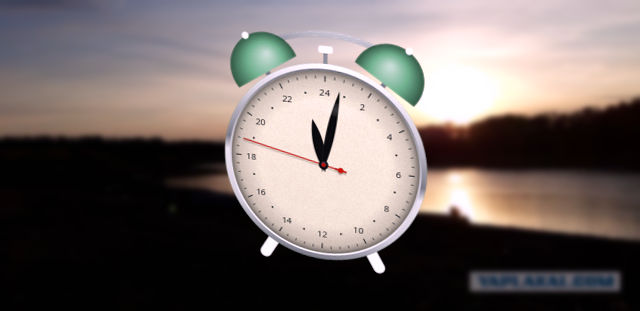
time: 23:01:47
